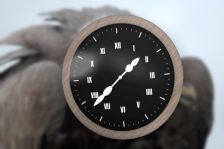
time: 1:38
